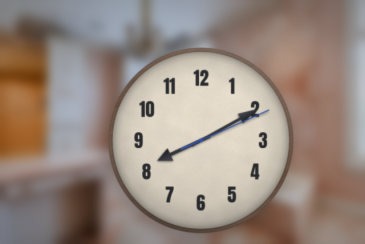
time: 8:10:11
